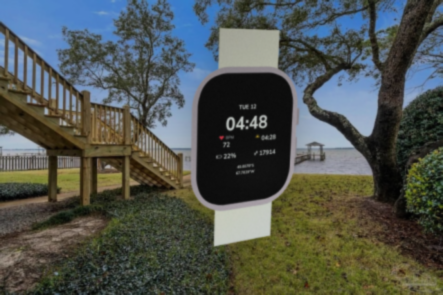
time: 4:48
